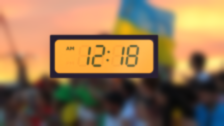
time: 12:18
